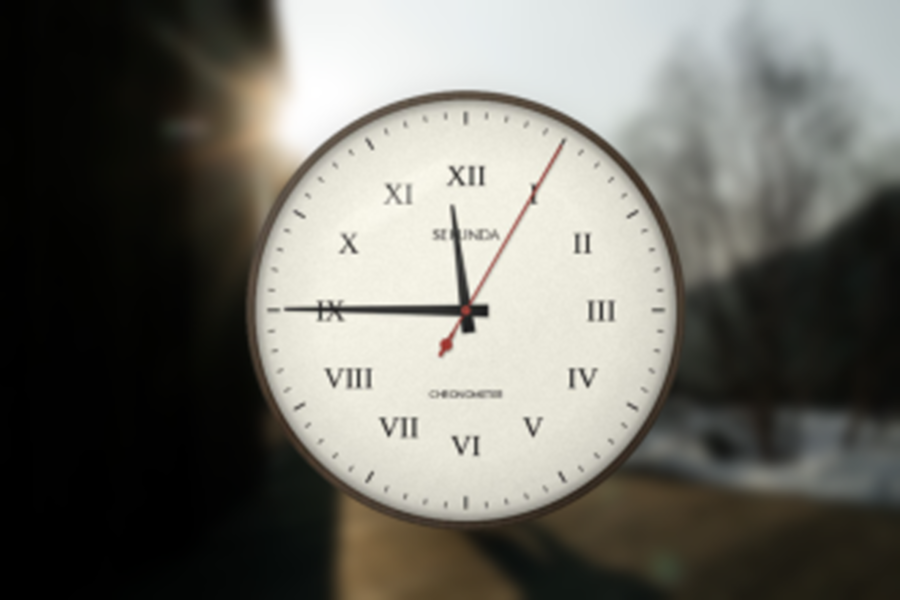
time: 11:45:05
